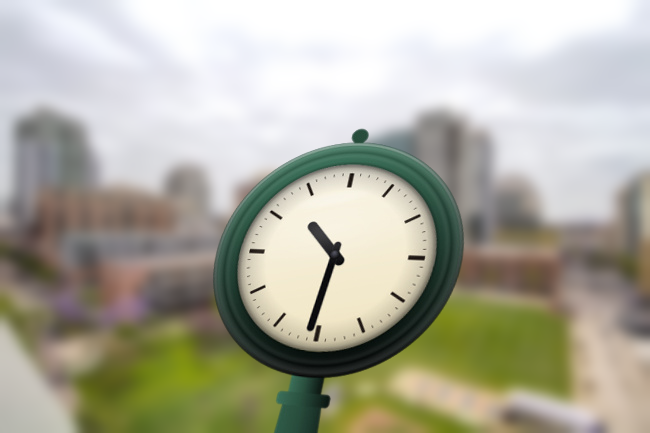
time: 10:31
